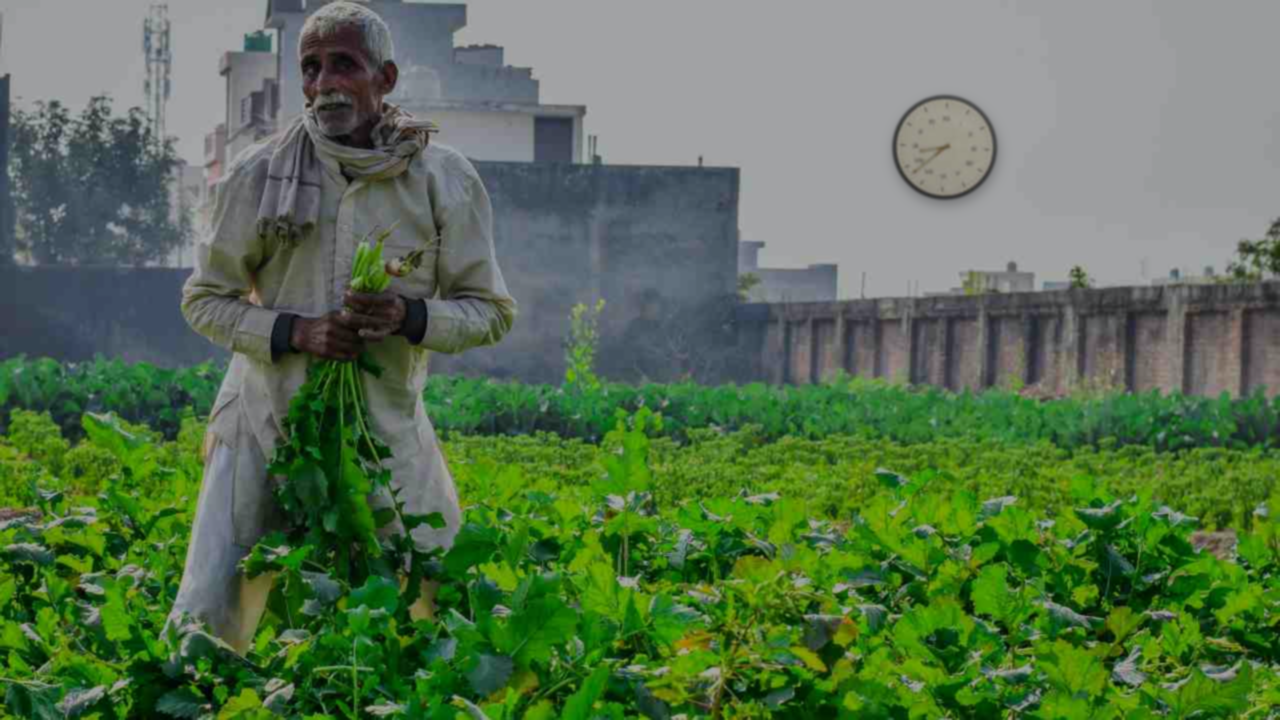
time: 8:38
